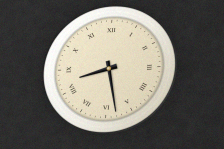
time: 8:28
